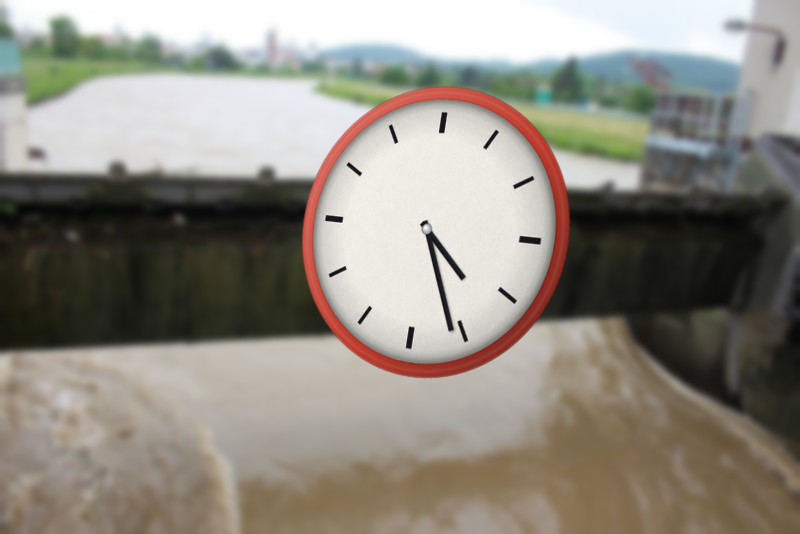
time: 4:26
